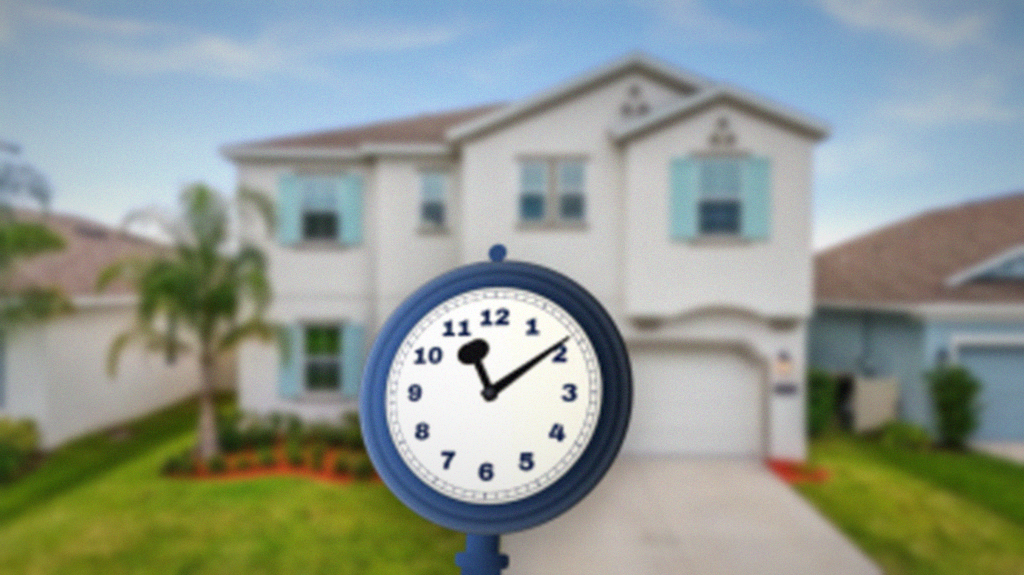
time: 11:09
